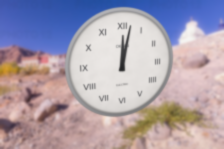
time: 12:02
